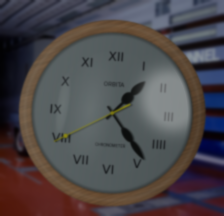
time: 1:23:40
